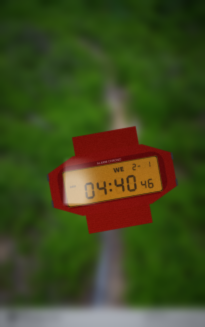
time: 4:40:46
